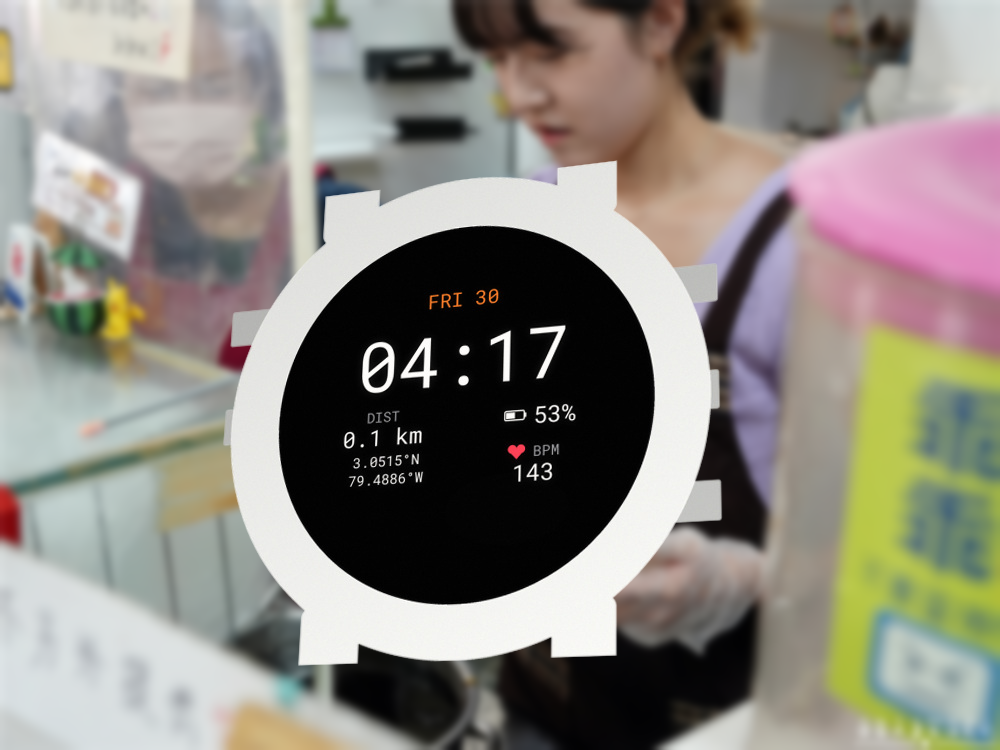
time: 4:17
